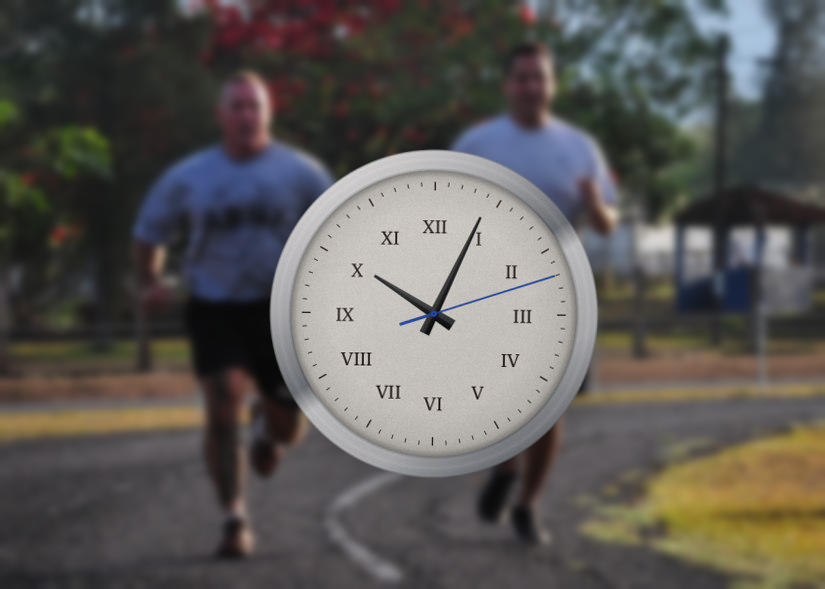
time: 10:04:12
